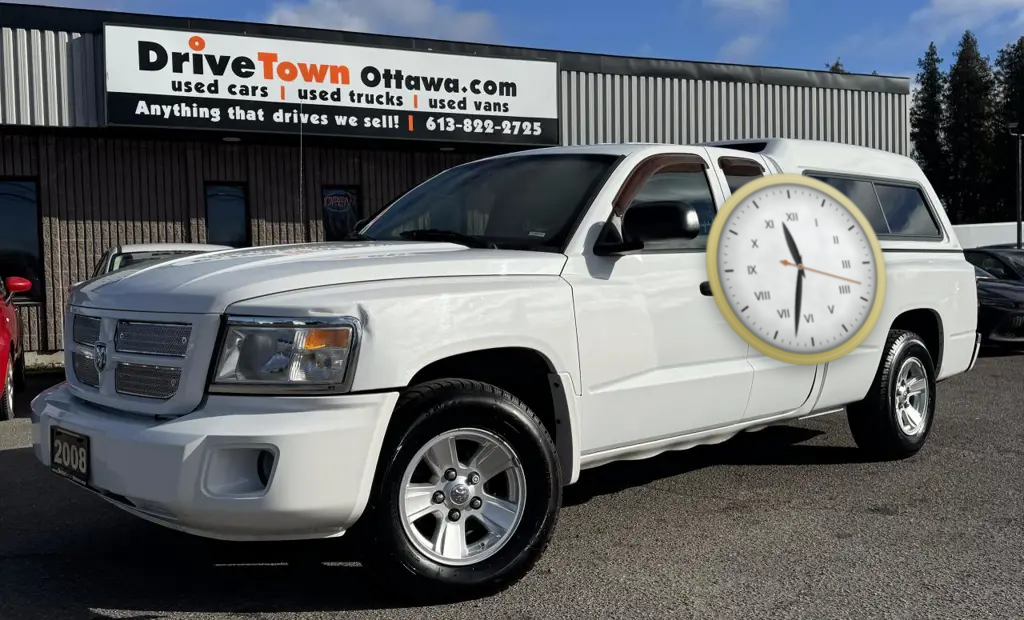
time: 11:32:18
